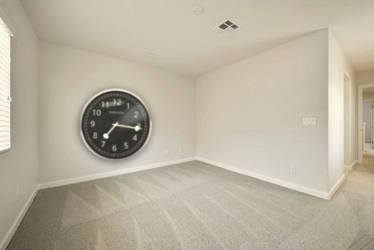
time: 7:16
